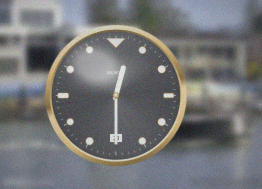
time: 12:30
